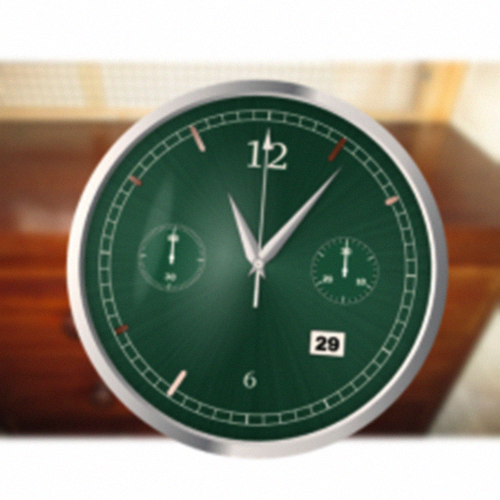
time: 11:06
